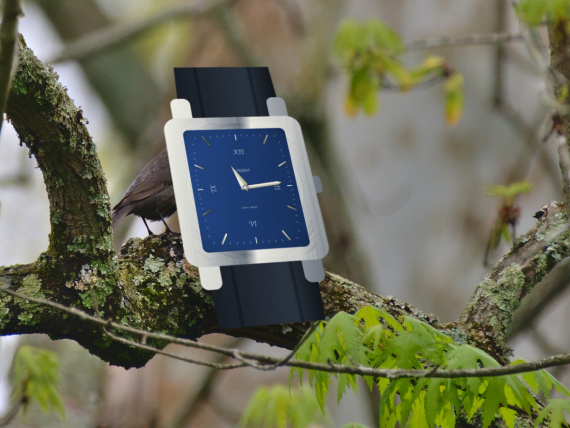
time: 11:14
